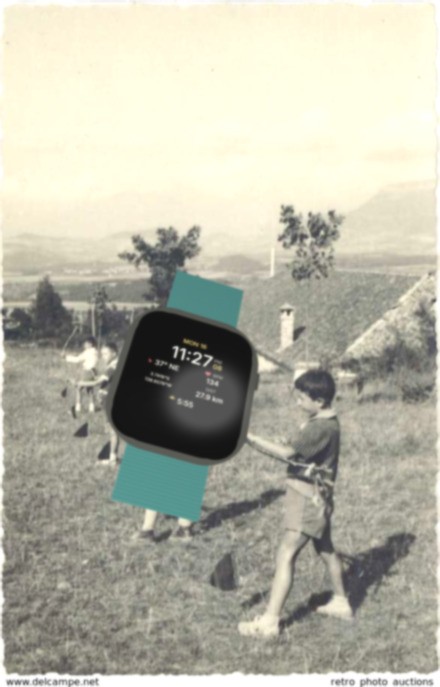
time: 11:27
